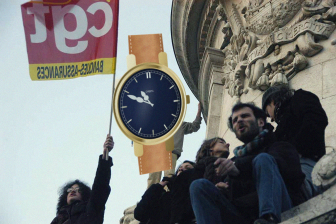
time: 10:49
